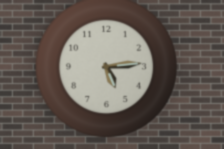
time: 5:14
